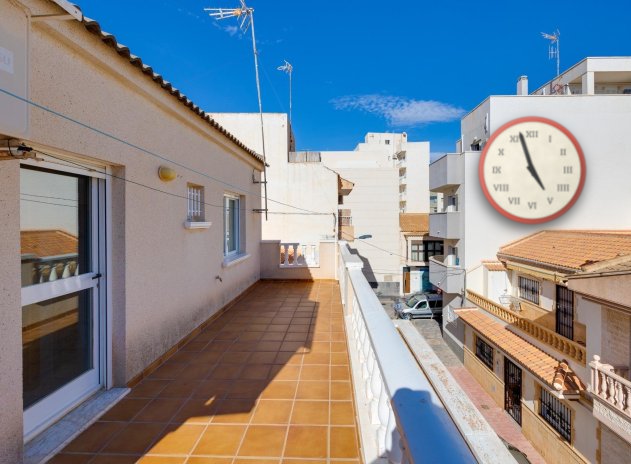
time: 4:57
